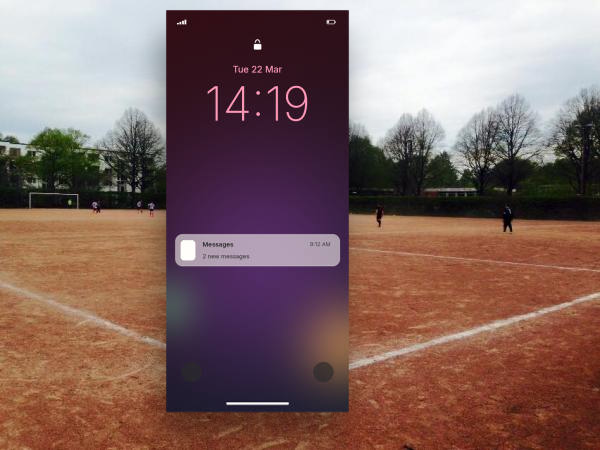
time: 14:19
